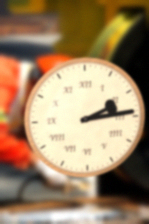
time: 2:14
